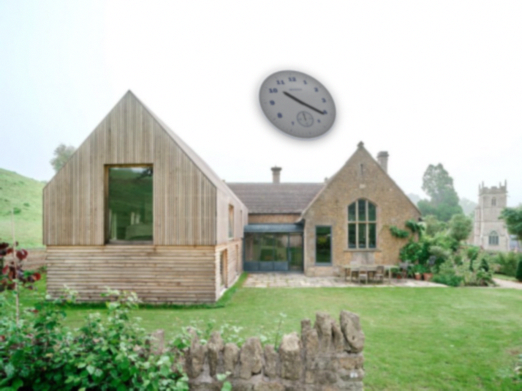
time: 10:21
